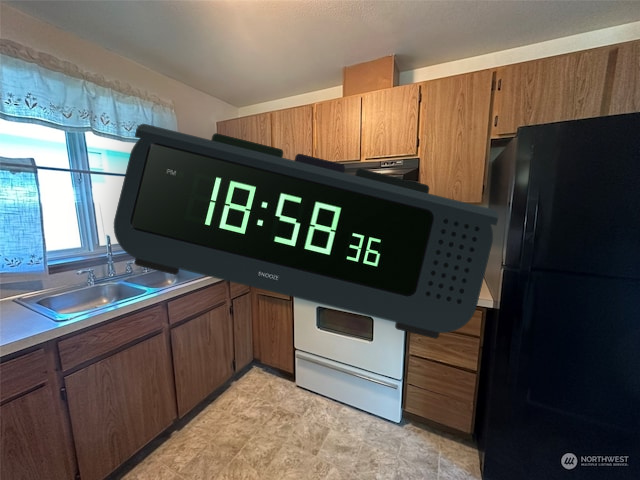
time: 18:58:36
